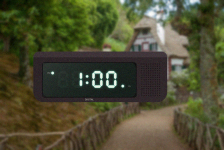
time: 1:00
